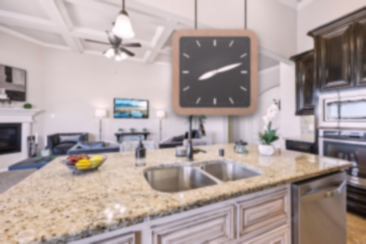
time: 8:12
